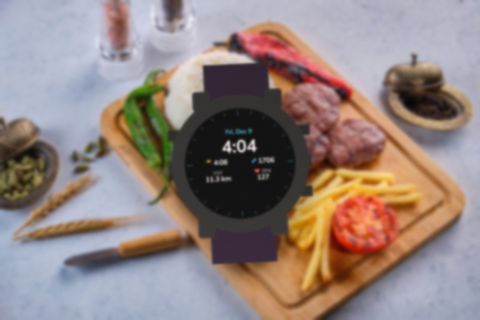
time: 4:04
